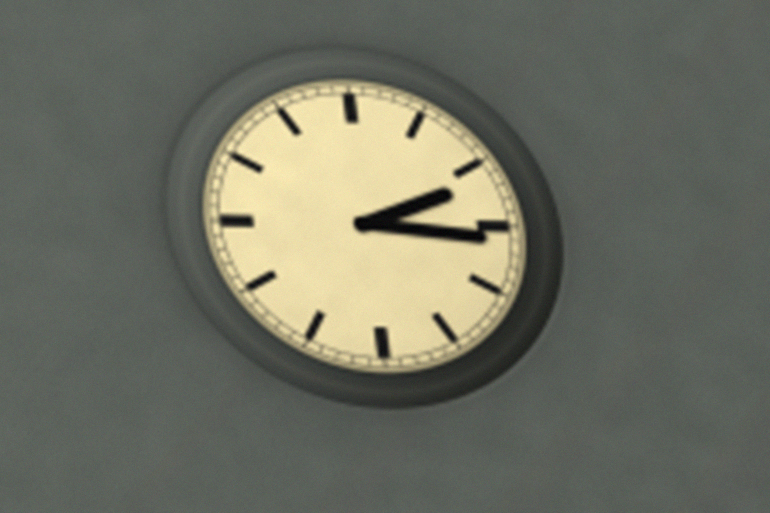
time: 2:16
